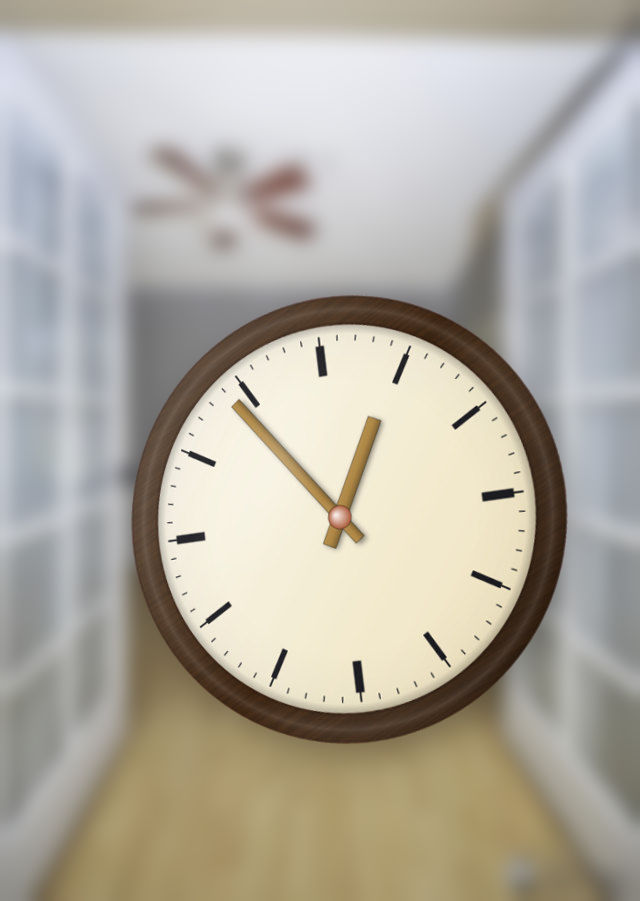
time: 12:54
